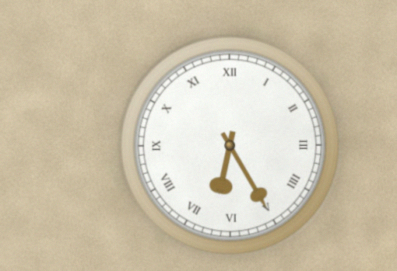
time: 6:25
